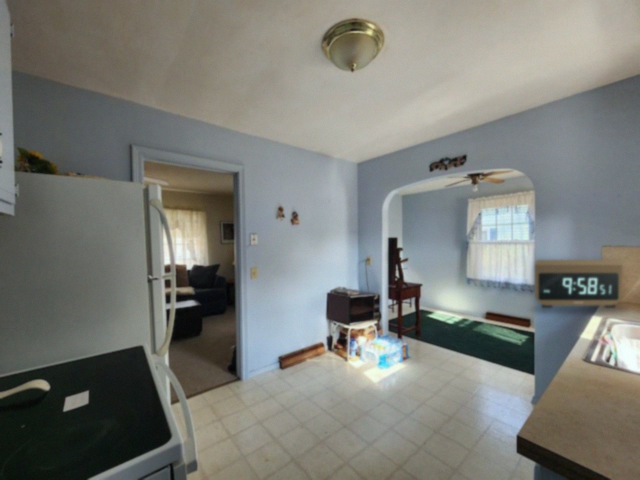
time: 9:58
